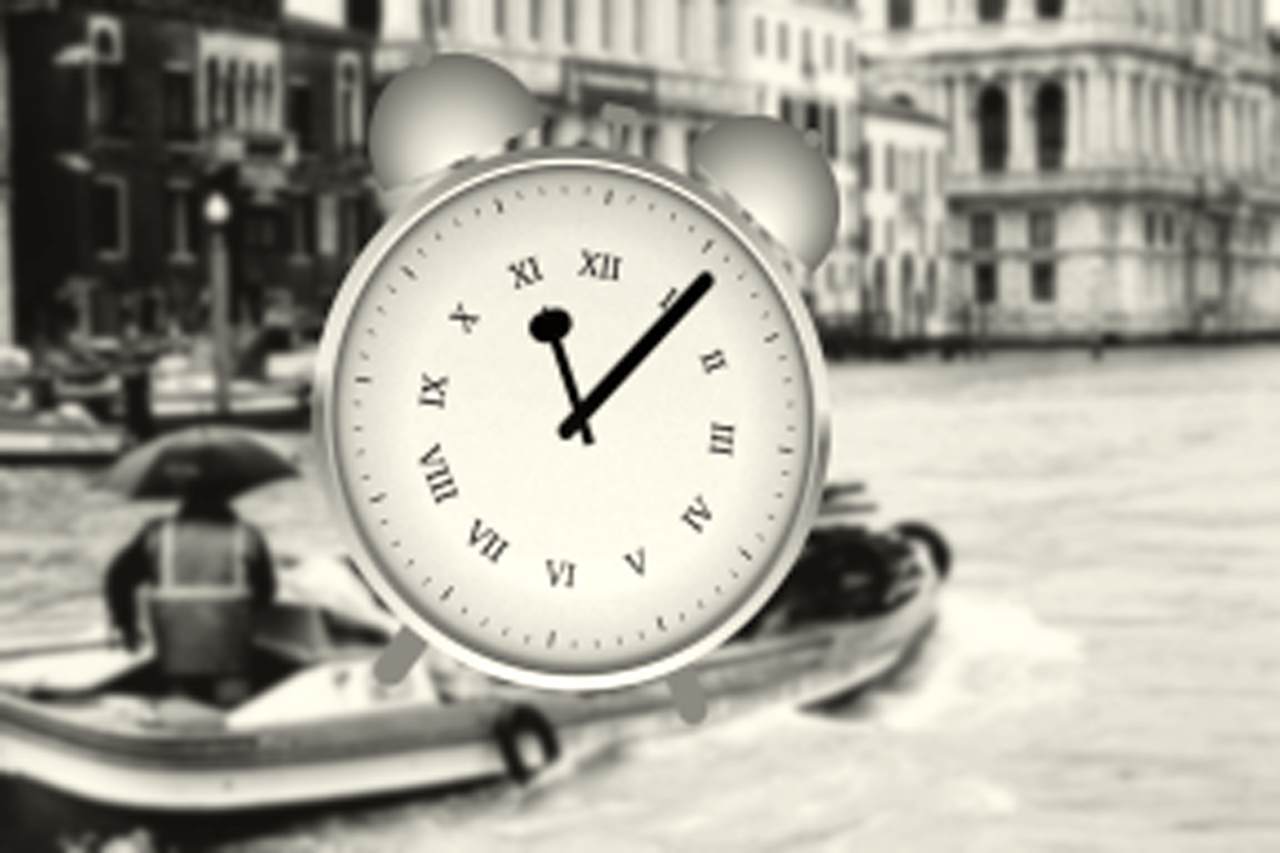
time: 11:06
